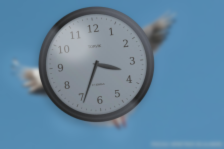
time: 3:34
